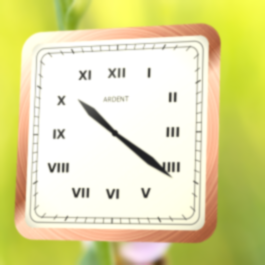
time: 10:21
